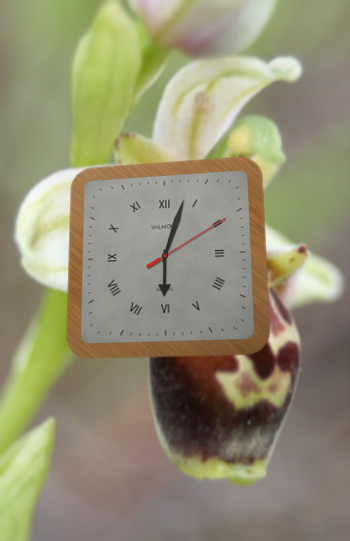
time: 6:03:10
